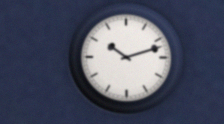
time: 10:12
